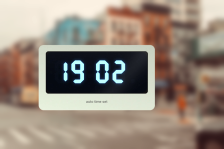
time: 19:02
